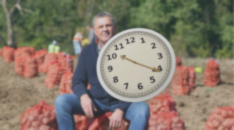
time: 10:21
